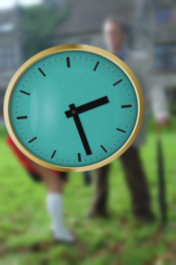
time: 2:28
